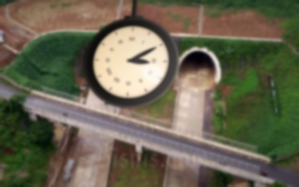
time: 3:10
